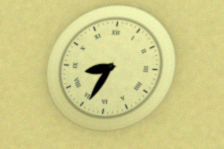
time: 8:34
